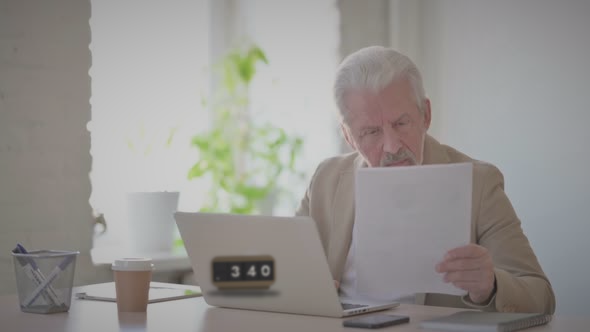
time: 3:40
